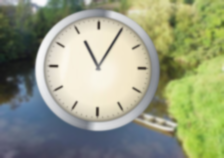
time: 11:05
